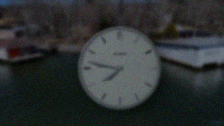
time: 7:47
